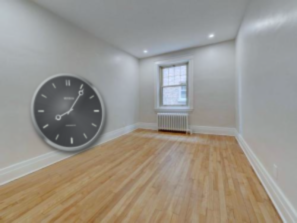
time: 8:06
